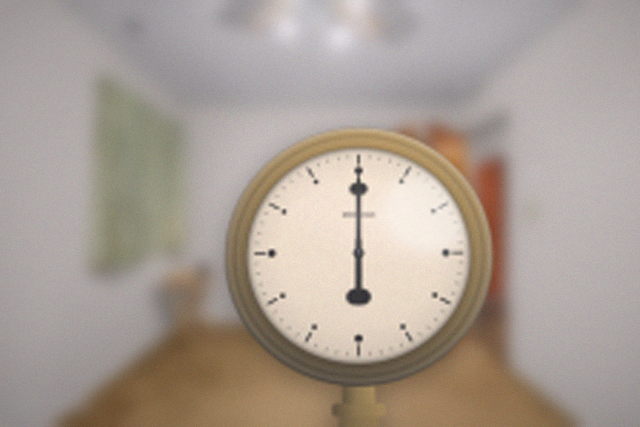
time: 6:00
